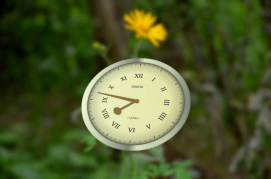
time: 7:47
